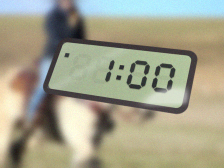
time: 1:00
